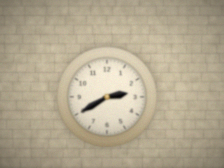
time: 2:40
